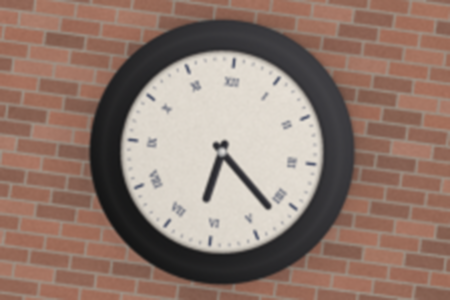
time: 6:22
